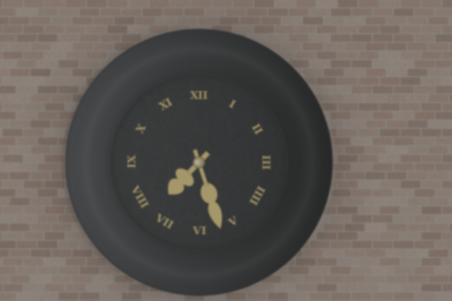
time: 7:27
